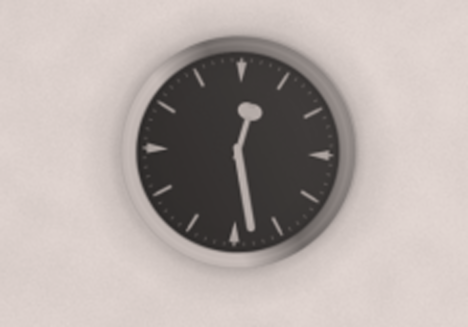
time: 12:28
